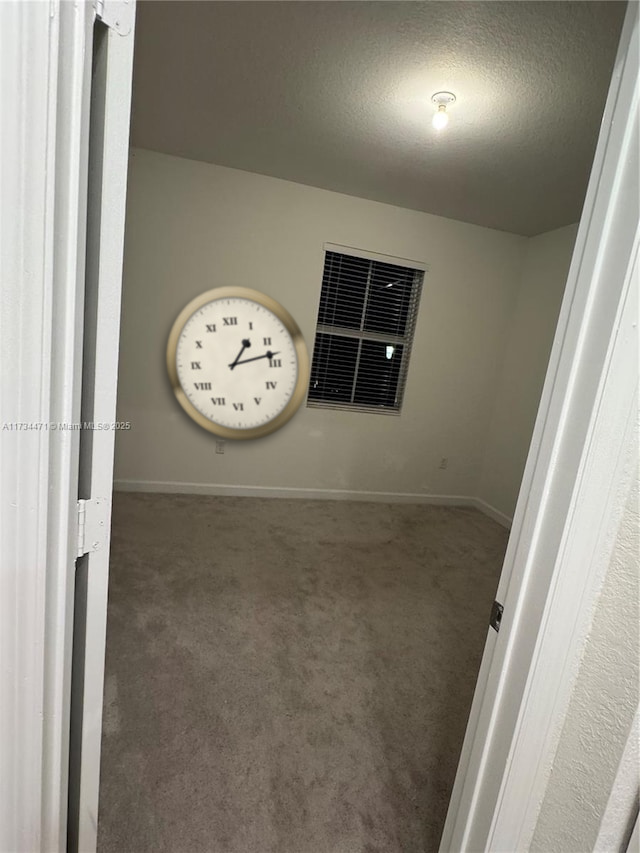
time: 1:13
